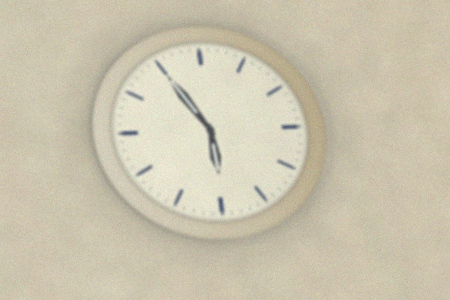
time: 5:55
